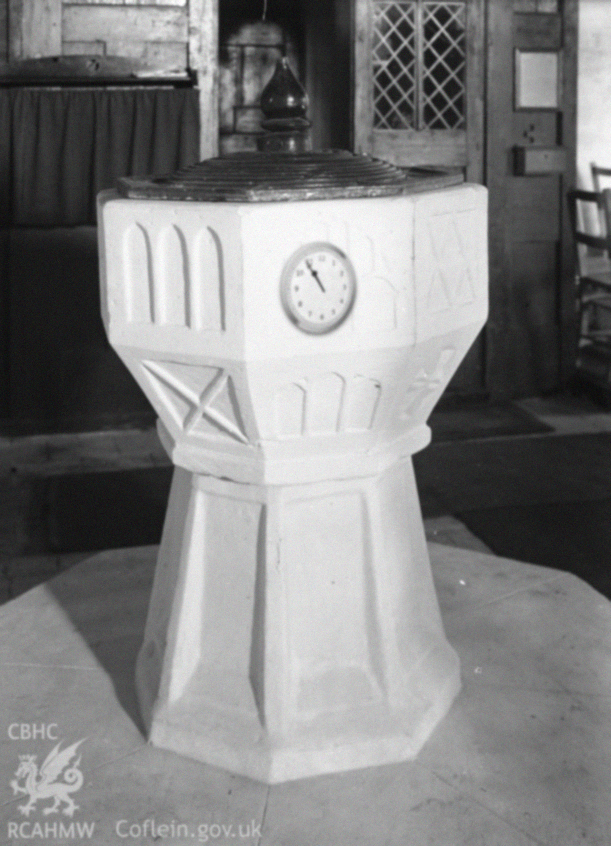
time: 10:54
